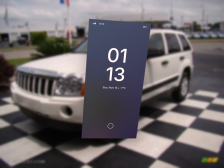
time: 1:13
